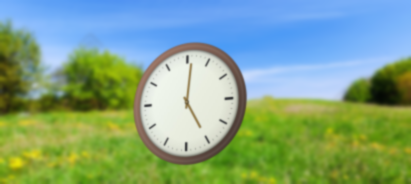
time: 5:01
